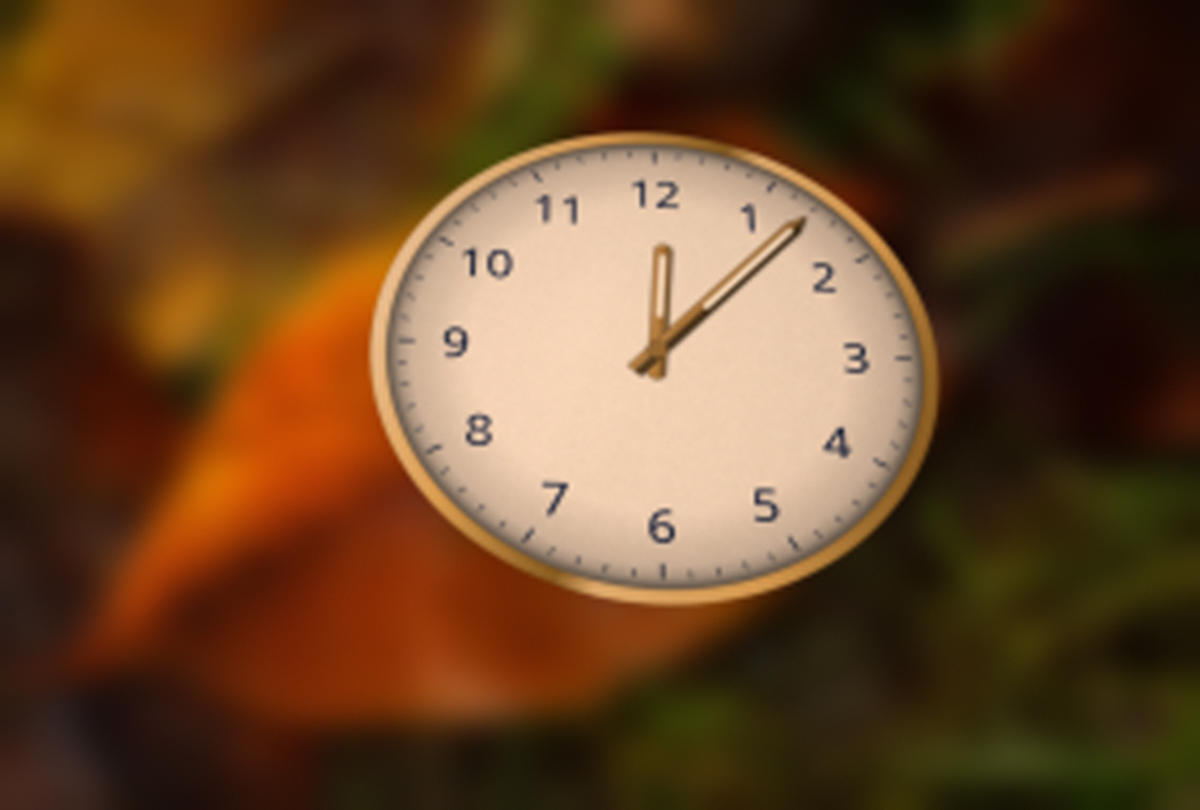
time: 12:07
